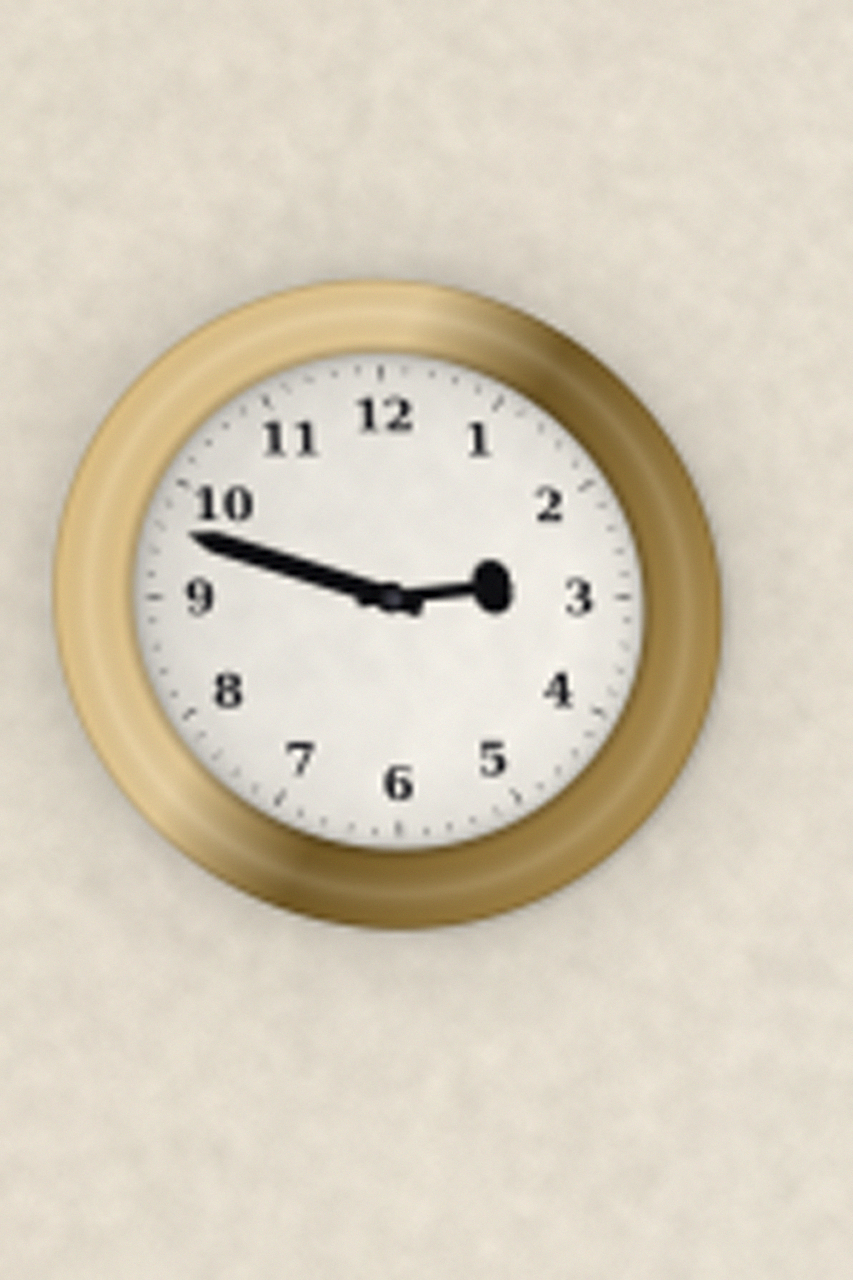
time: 2:48
